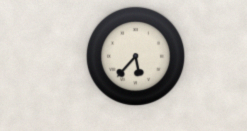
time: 5:37
